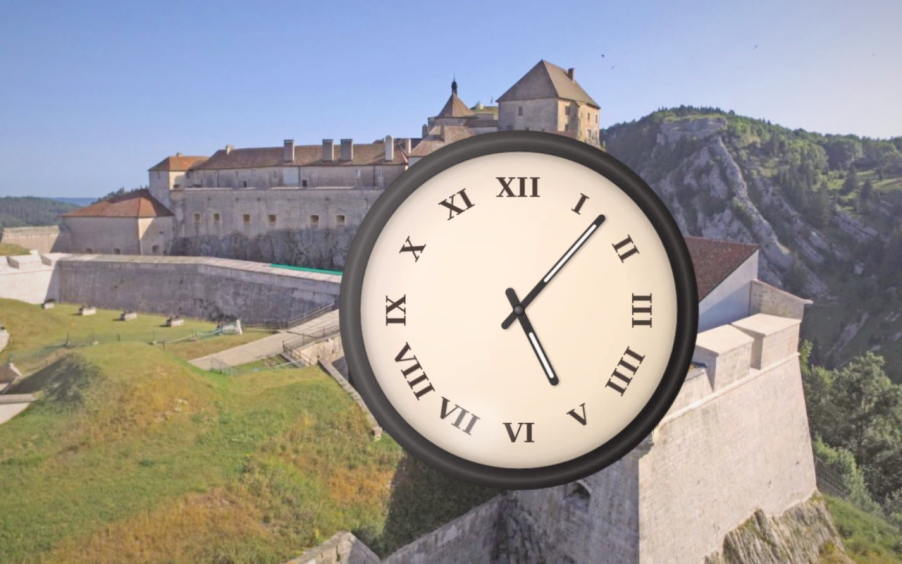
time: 5:07
